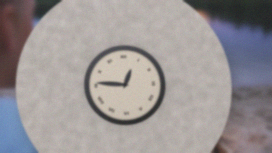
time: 12:46
